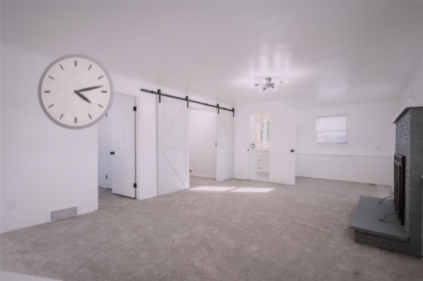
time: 4:13
